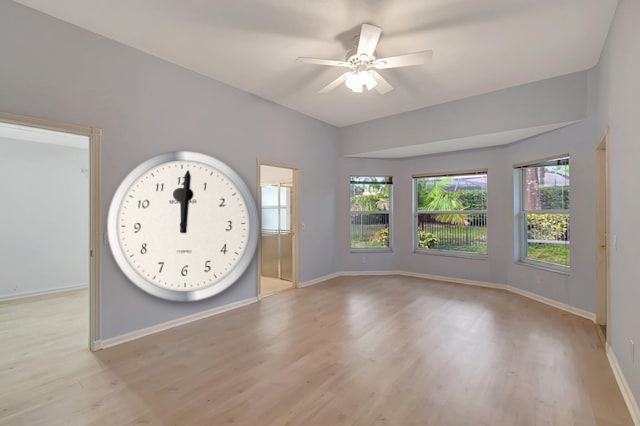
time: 12:01
